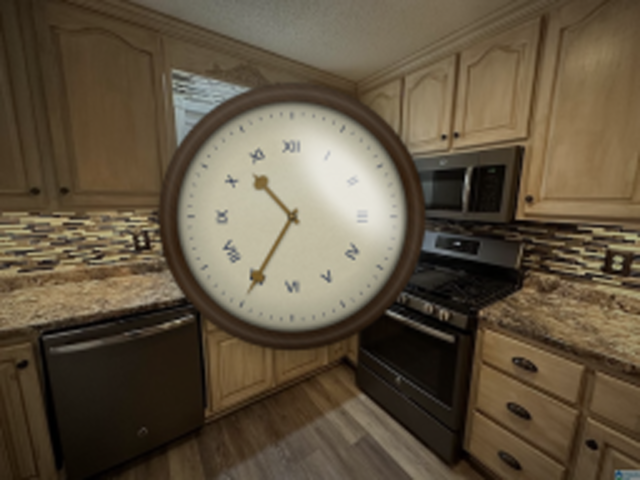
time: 10:35
